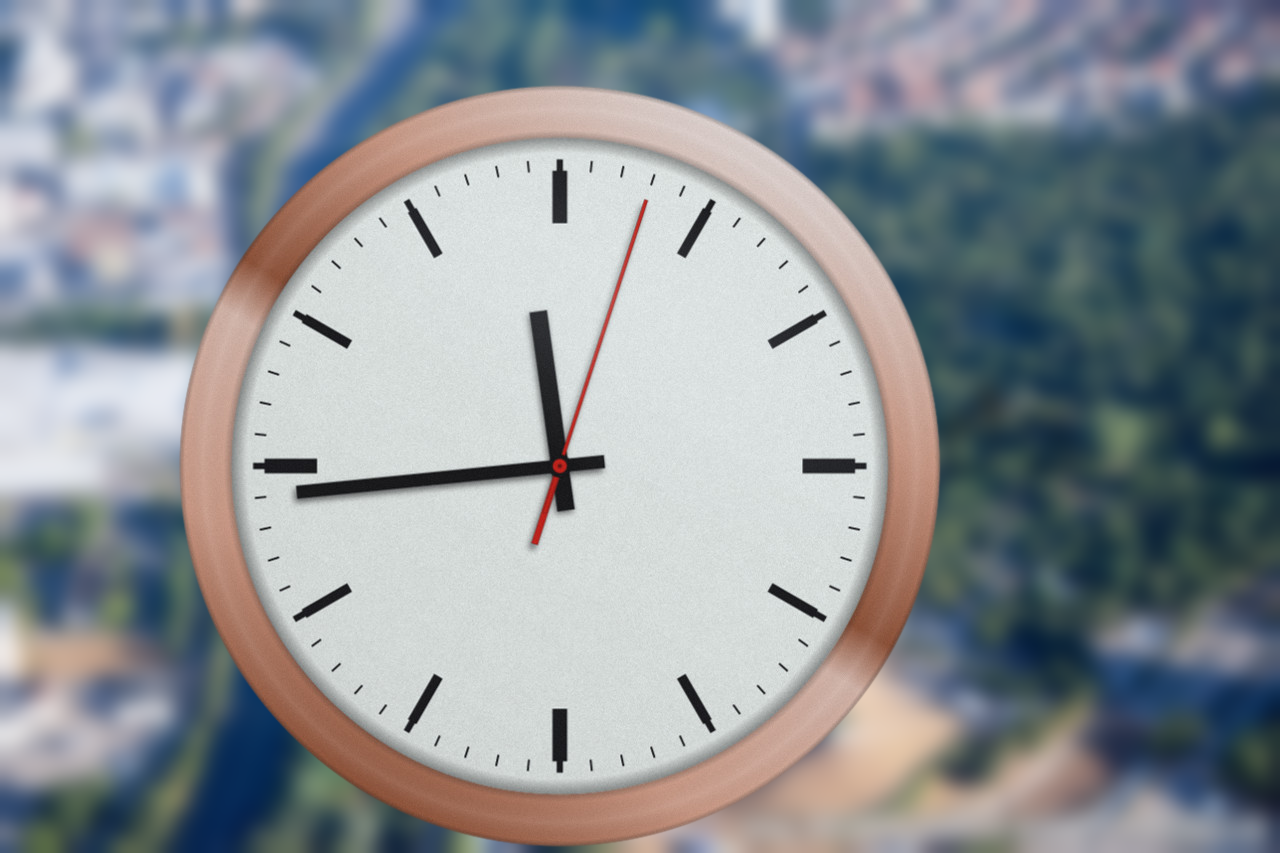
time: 11:44:03
